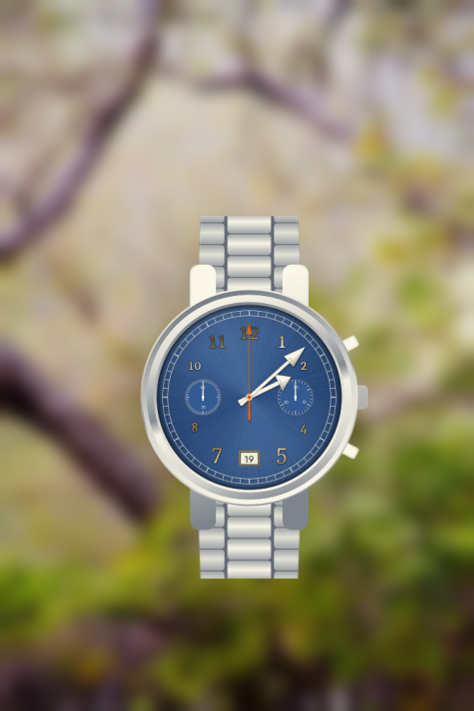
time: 2:08
